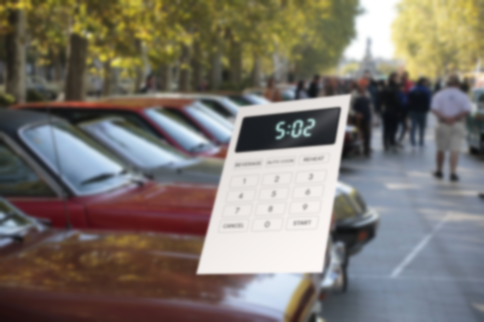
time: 5:02
